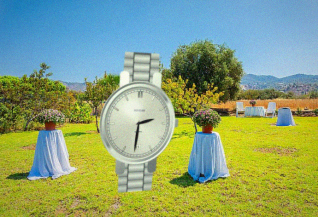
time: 2:31
